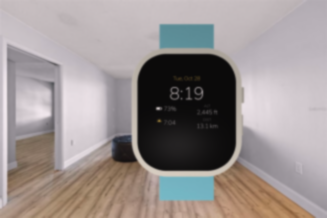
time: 8:19
